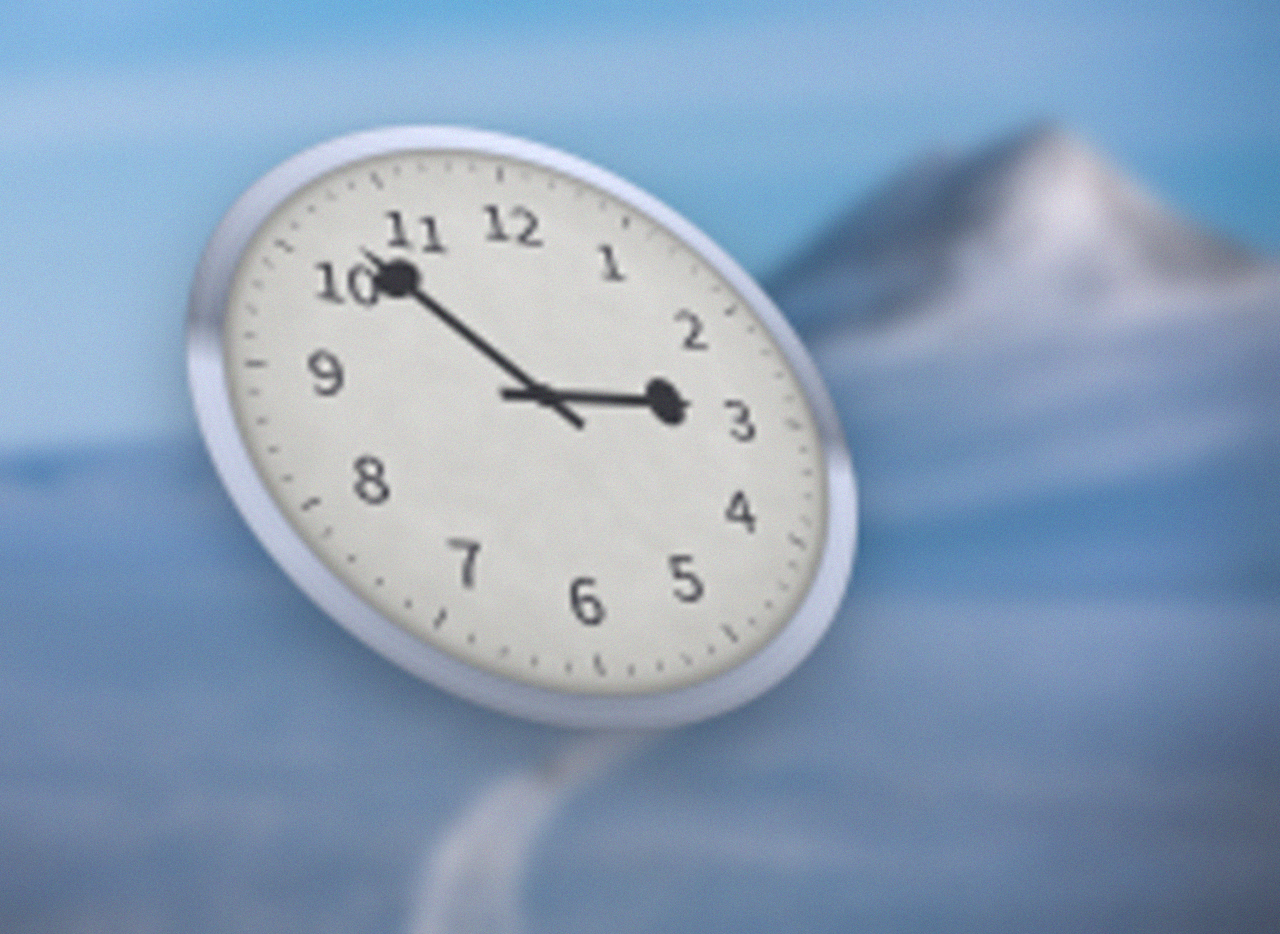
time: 2:52
